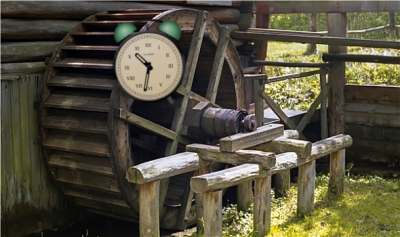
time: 10:32
